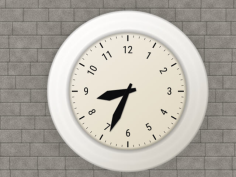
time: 8:34
